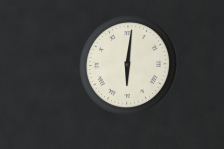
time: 6:01
